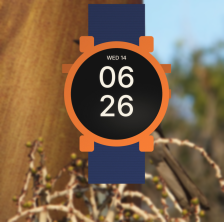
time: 6:26
